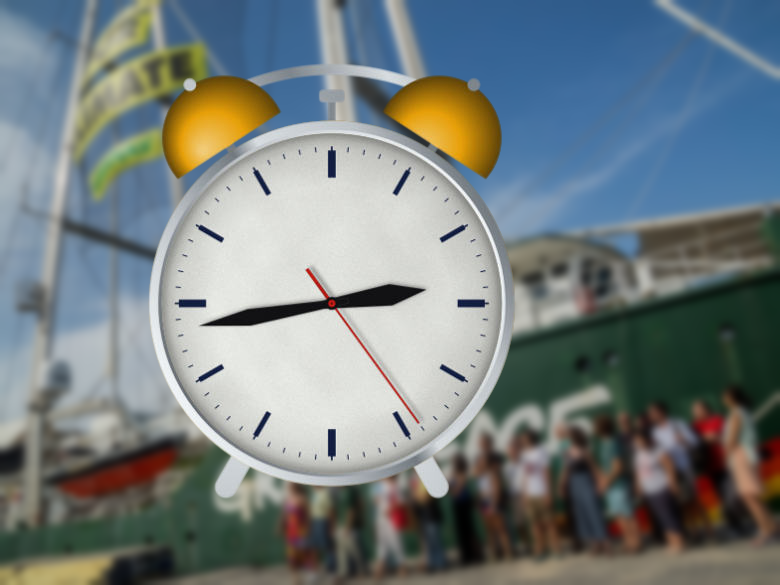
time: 2:43:24
